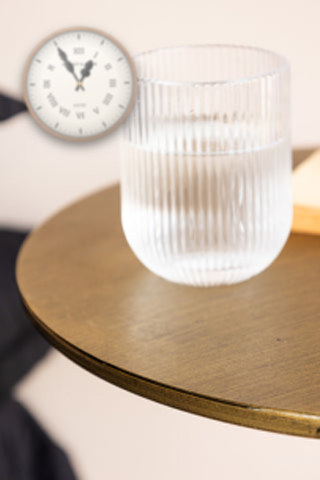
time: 12:55
